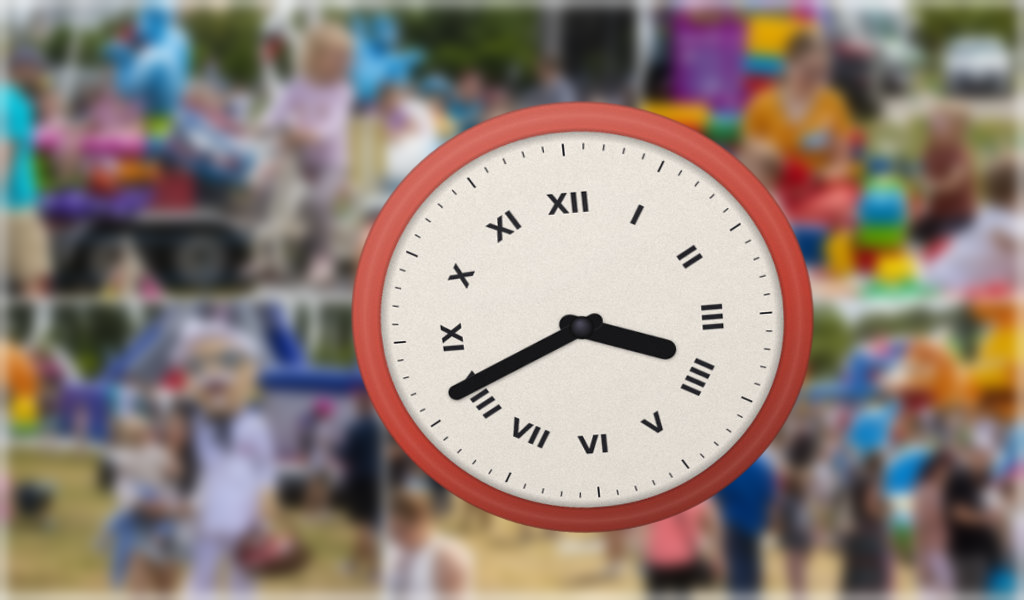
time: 3:41
